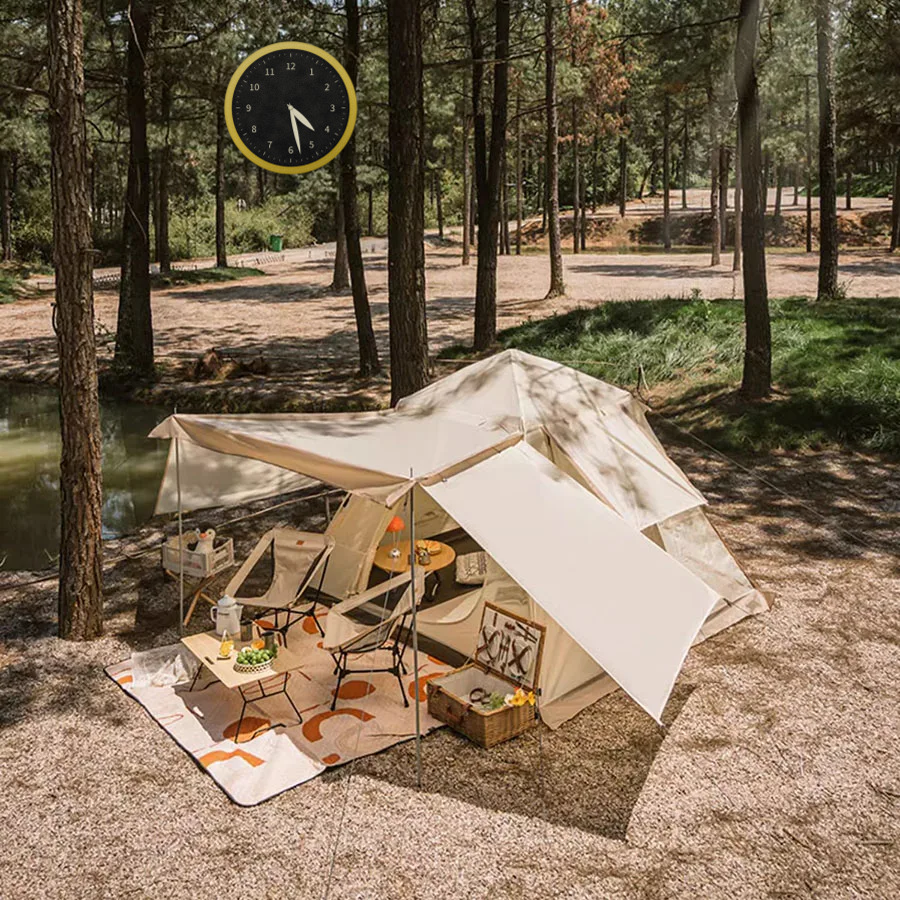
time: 4:28
